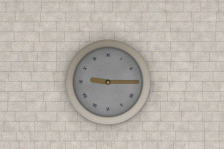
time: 9:15
